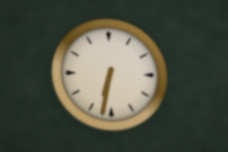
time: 6:32
